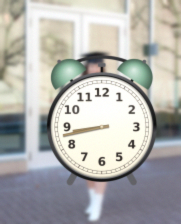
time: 8:43
